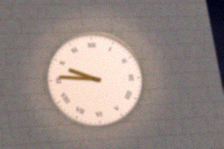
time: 9:46
